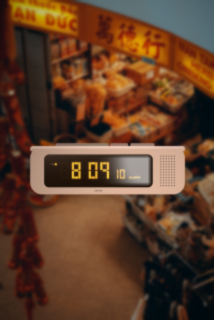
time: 8:09:10
